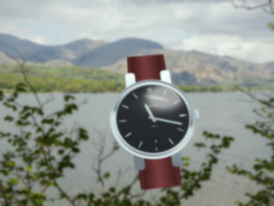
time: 11:18
